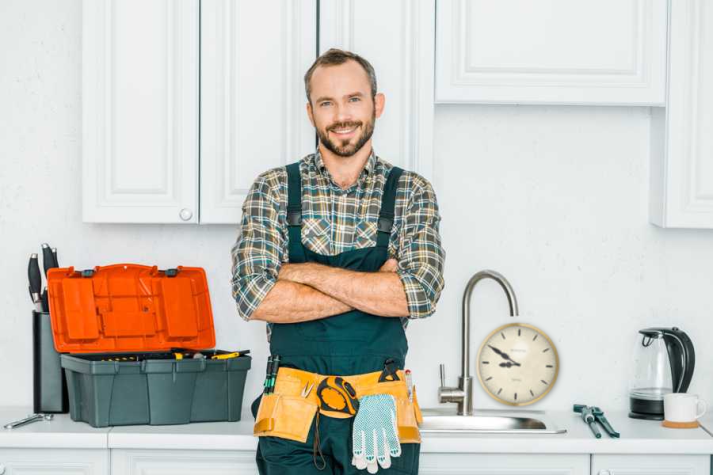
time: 8:50
